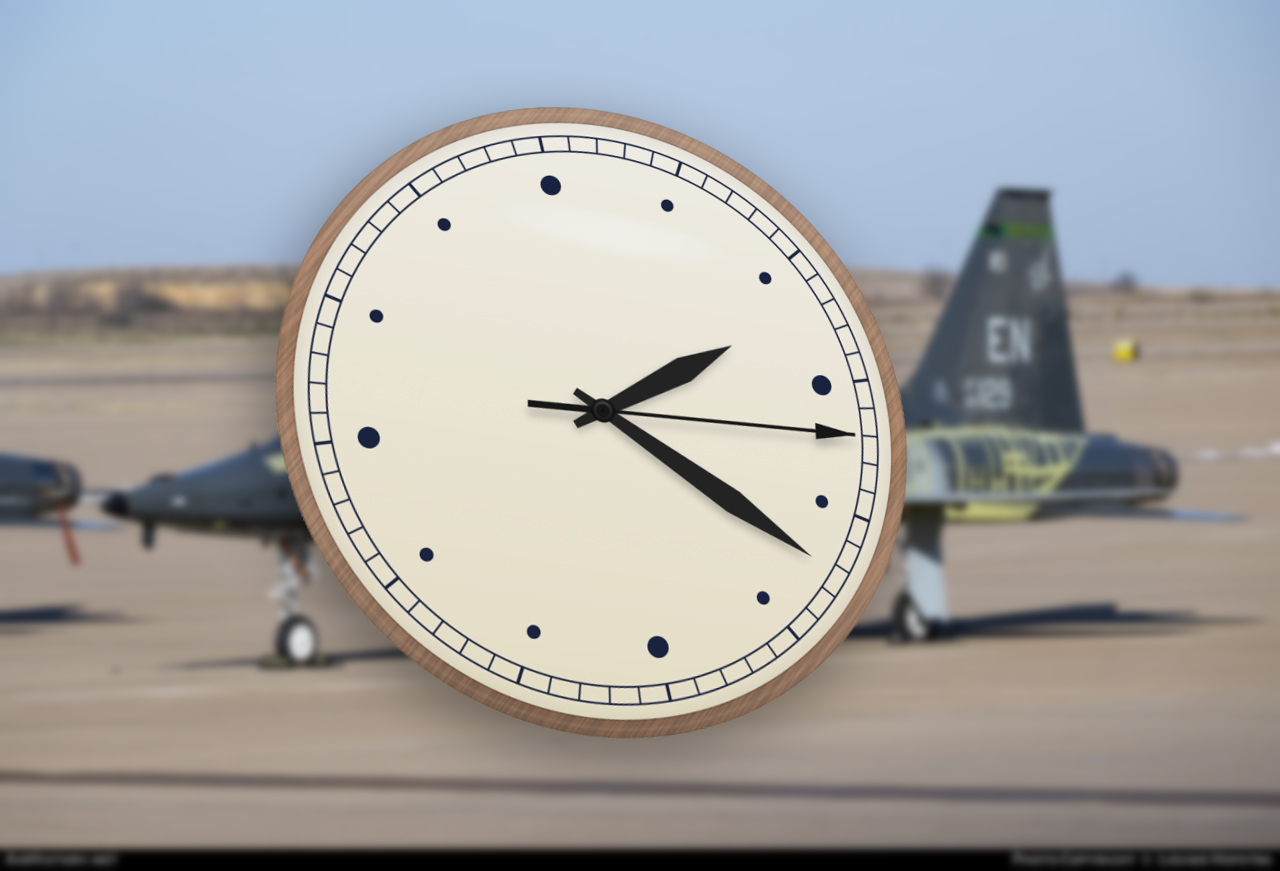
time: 2:22:17
